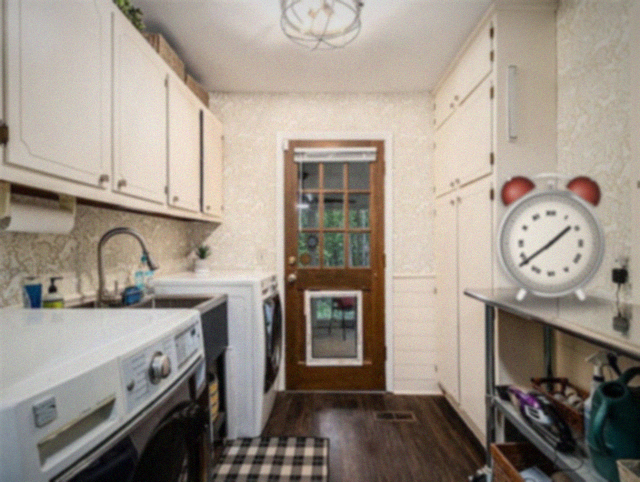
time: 1:39
